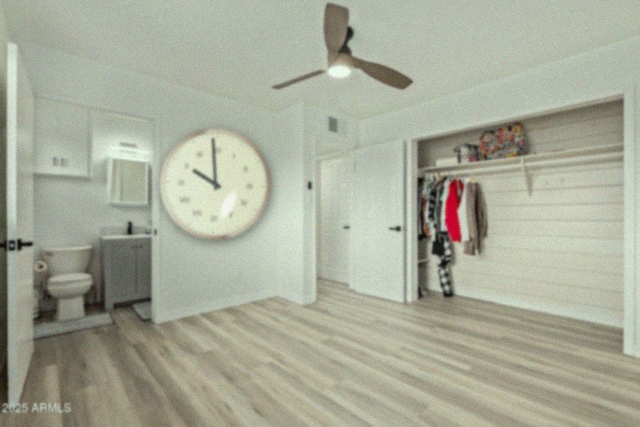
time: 9:59
